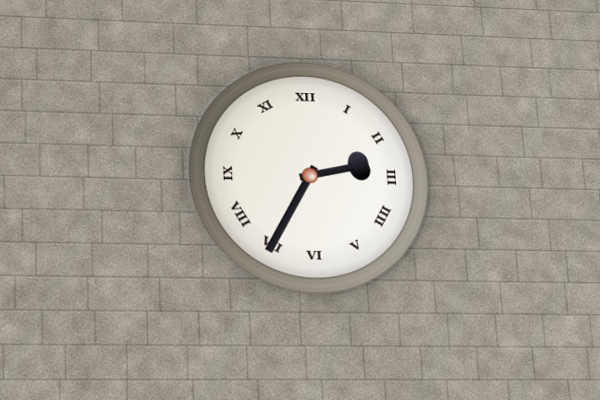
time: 2:35
